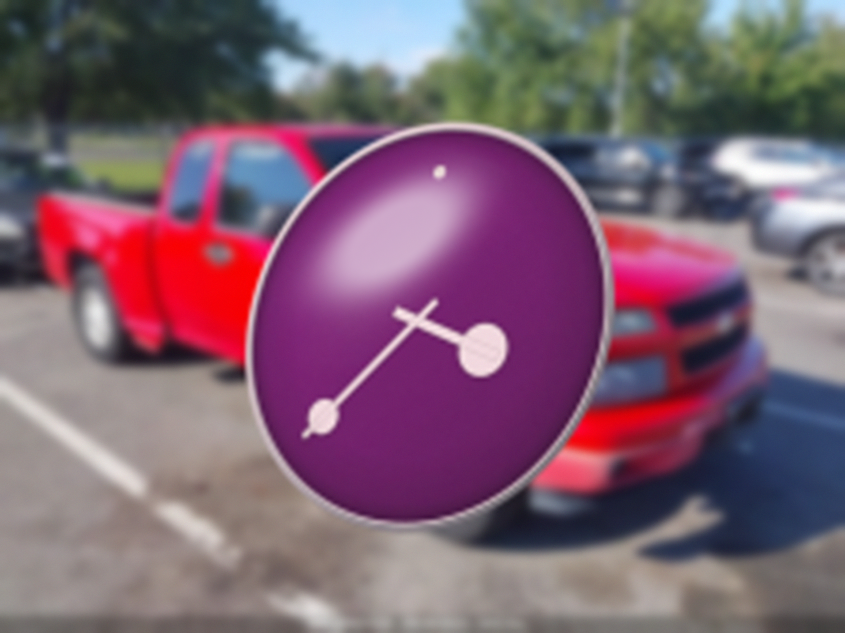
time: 3:37
